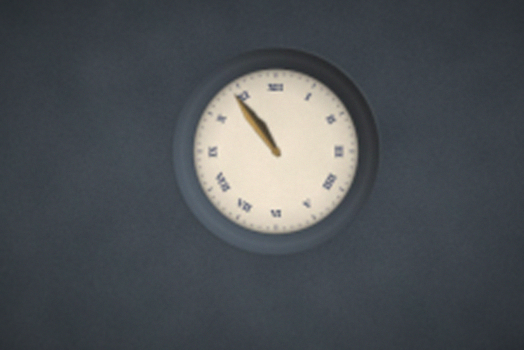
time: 10:54
